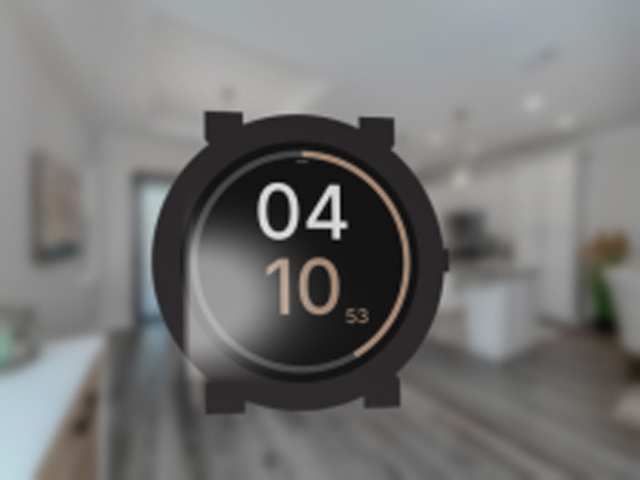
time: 4:10
